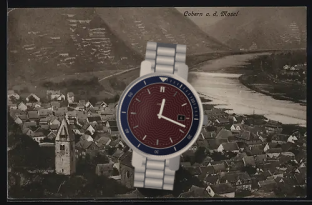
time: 12:18
